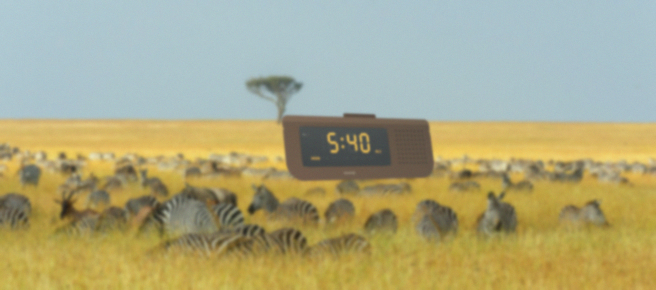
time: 5:40
